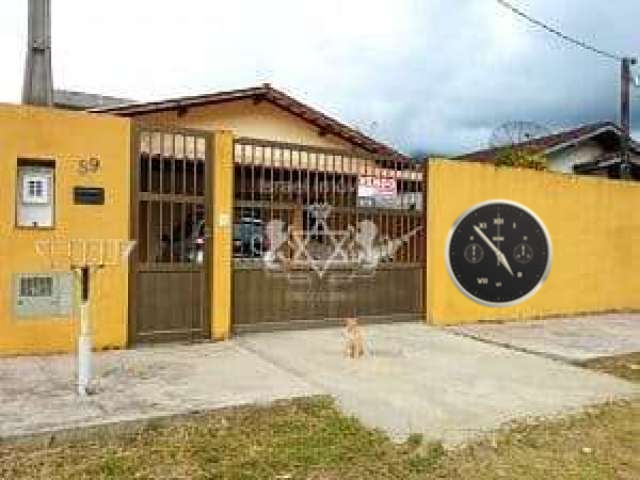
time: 4:53
